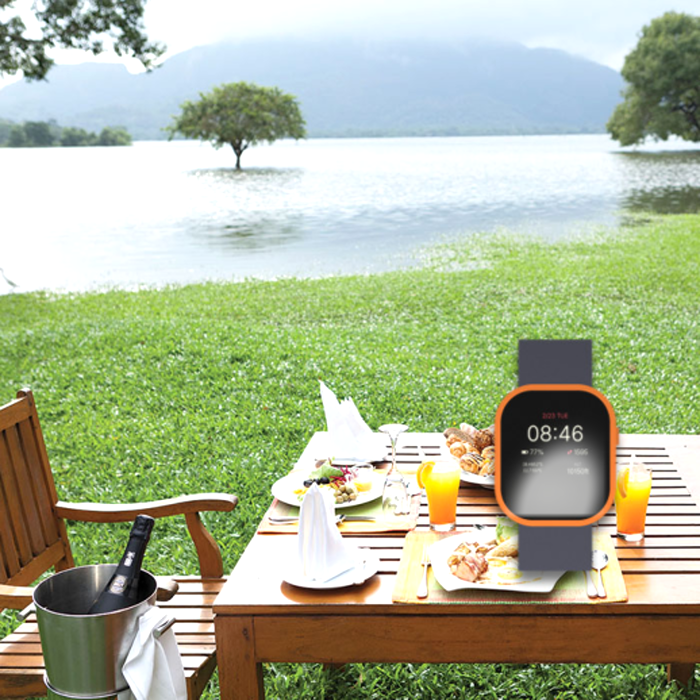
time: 8:46
